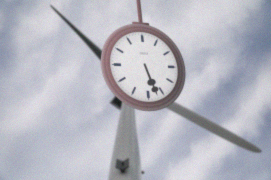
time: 5:27
